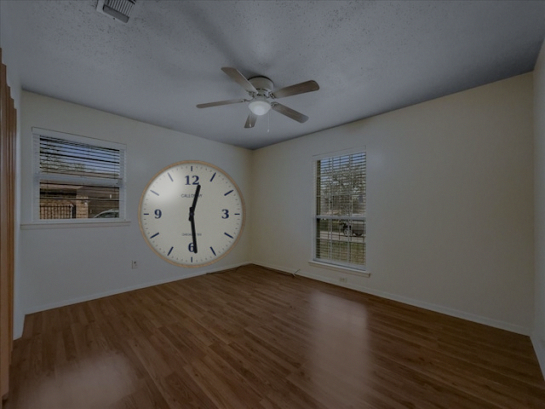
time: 12:29
